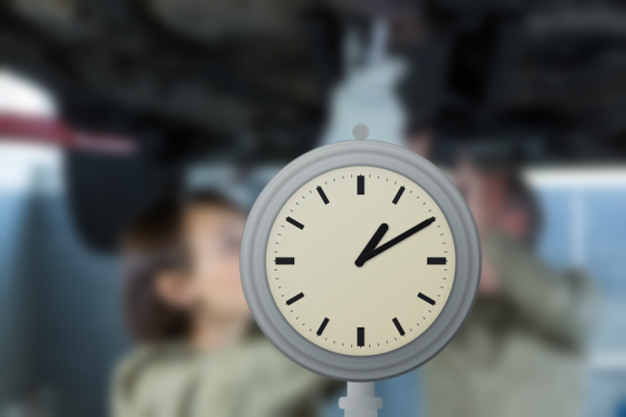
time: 1:10
